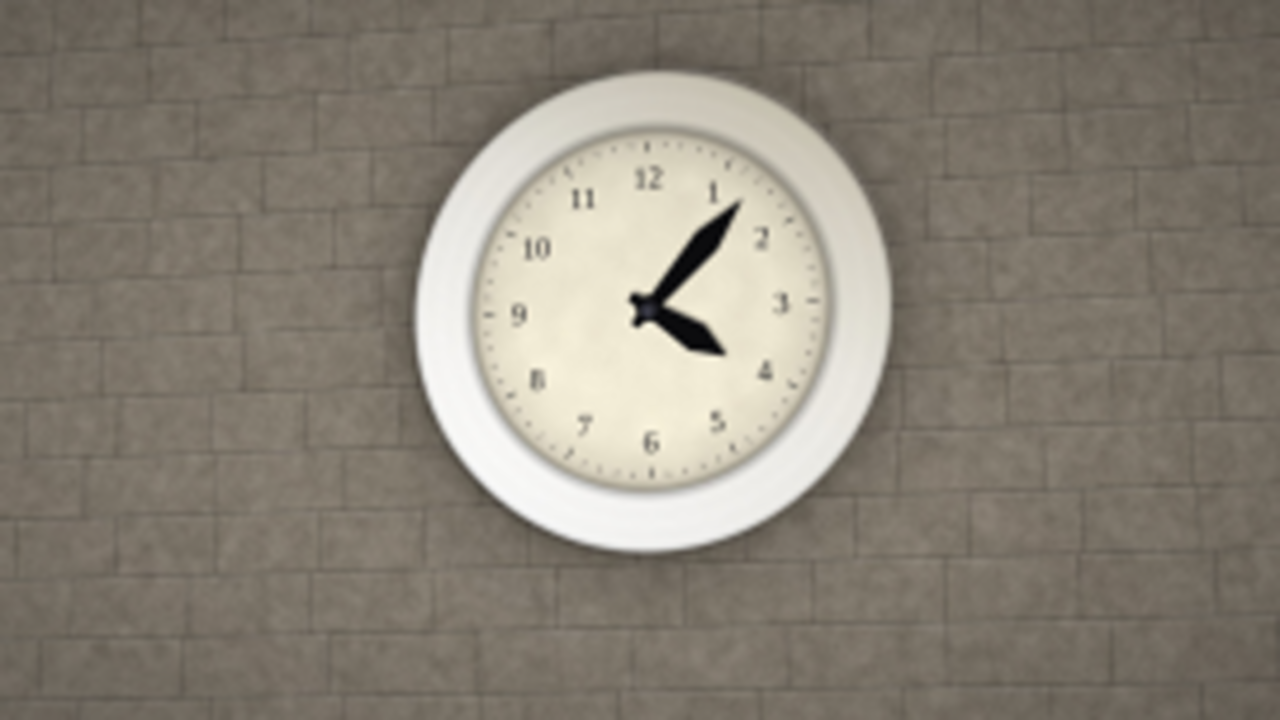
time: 4:07
